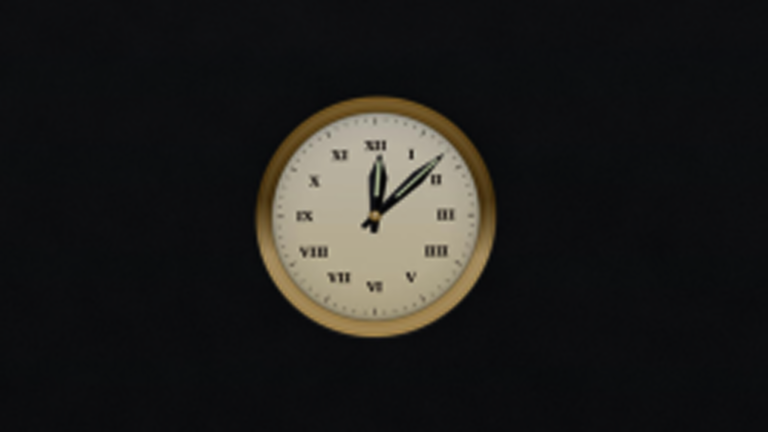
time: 12:08
